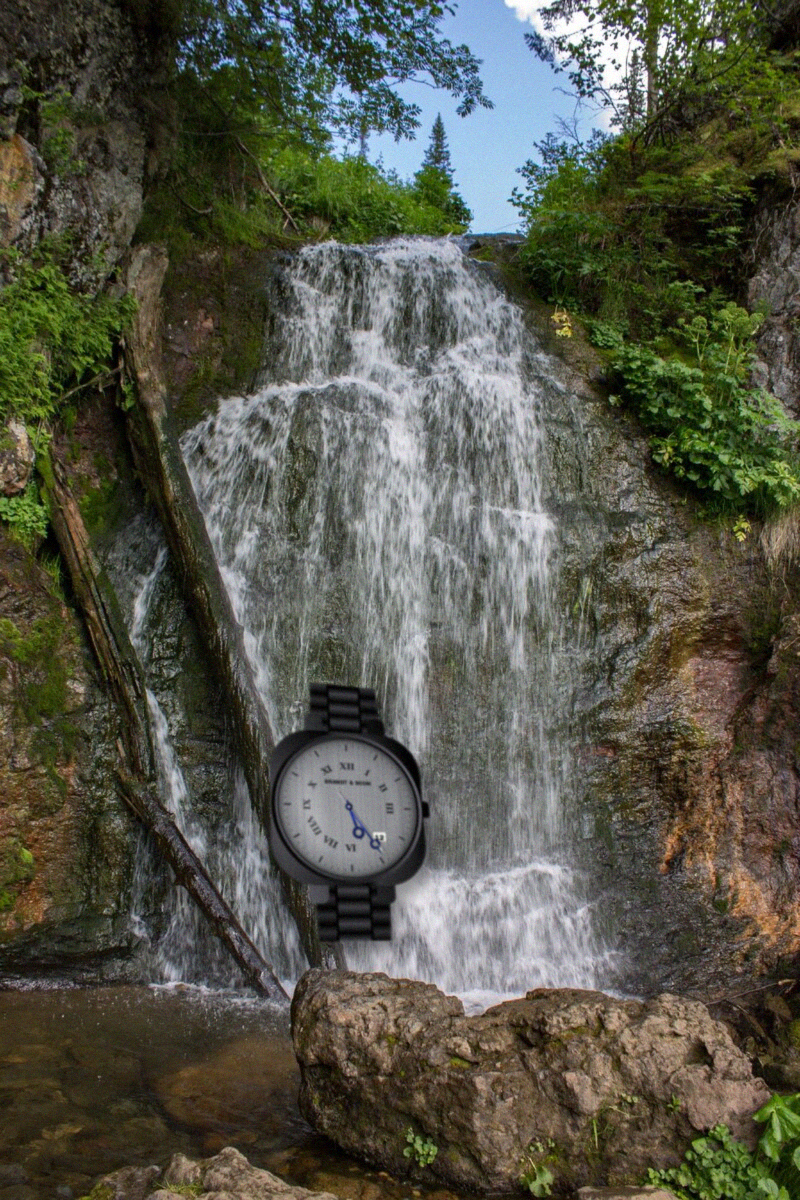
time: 5:24:24
